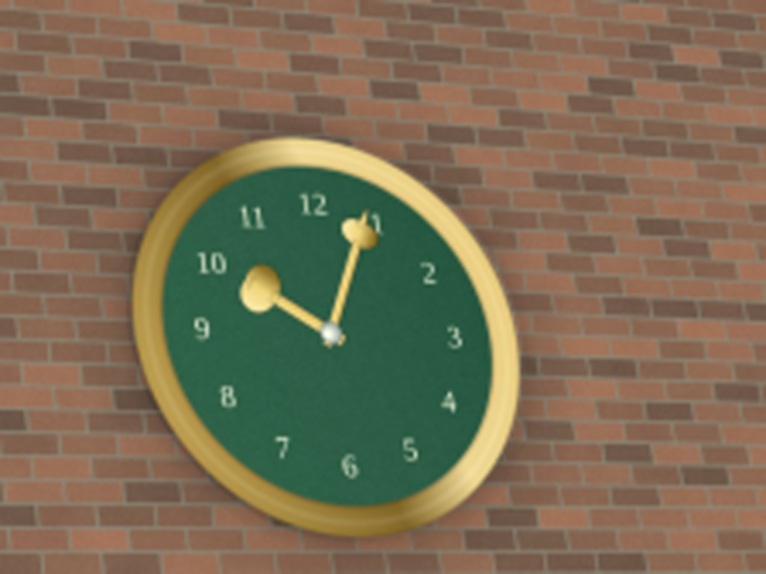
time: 10:04
